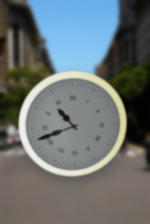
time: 10:42
